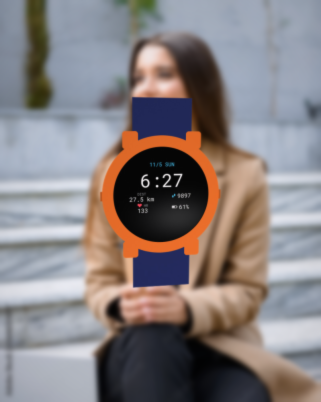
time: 6:27
